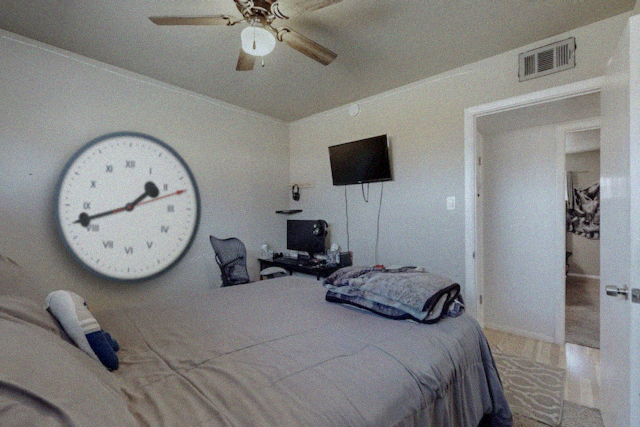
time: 1:42:12
